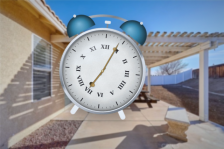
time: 7:04
